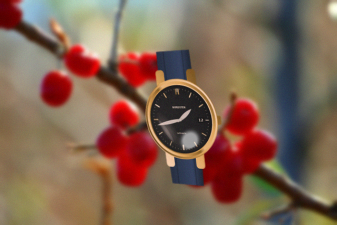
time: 1:43
